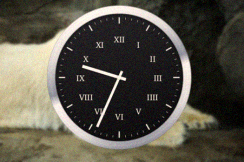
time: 9:34
